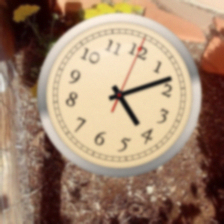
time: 4:08:00
